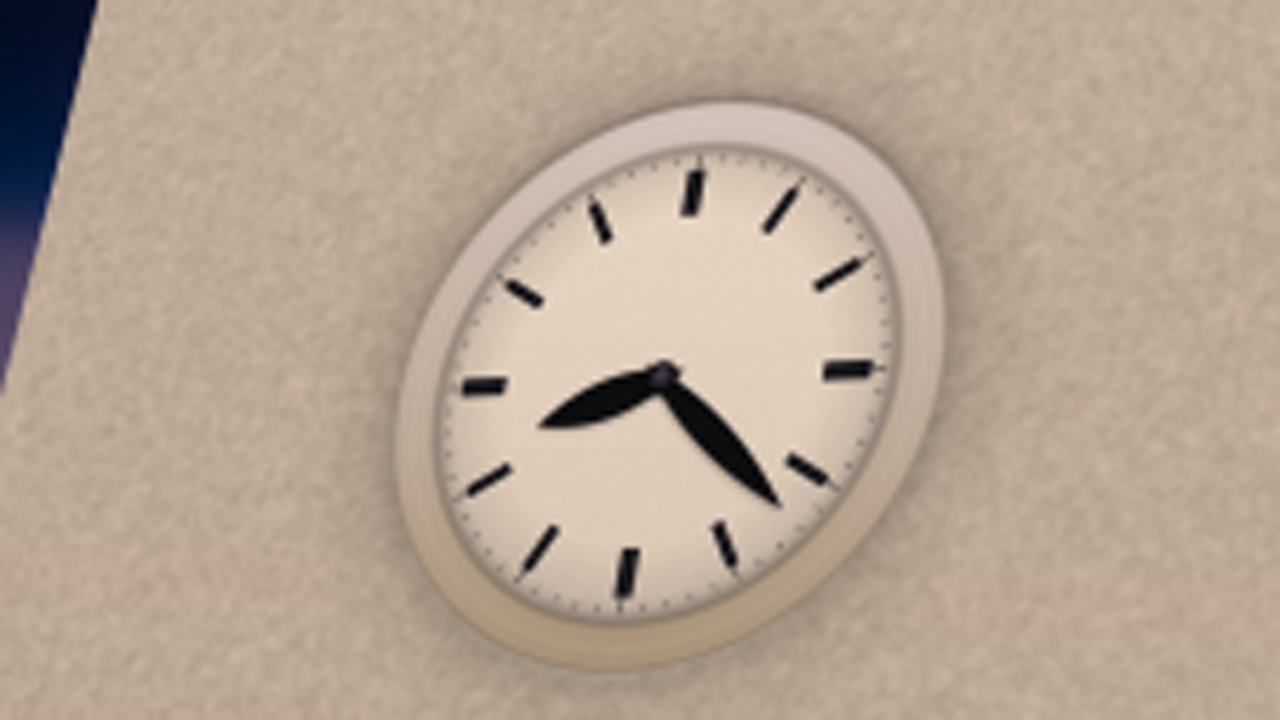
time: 8:22
